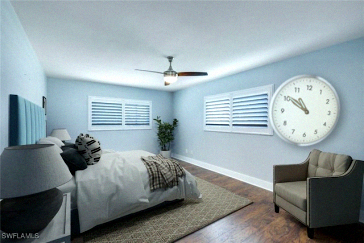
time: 10:51
